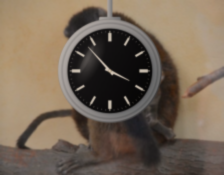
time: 3:53
